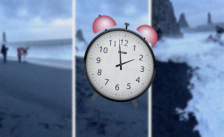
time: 1:58
